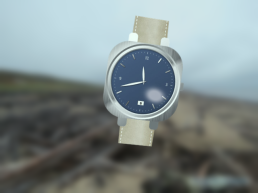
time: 11:42
